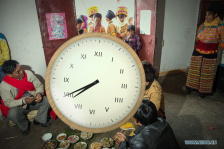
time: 7:40
